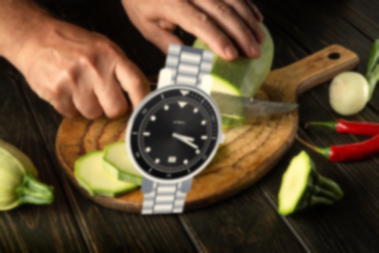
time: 3:19
